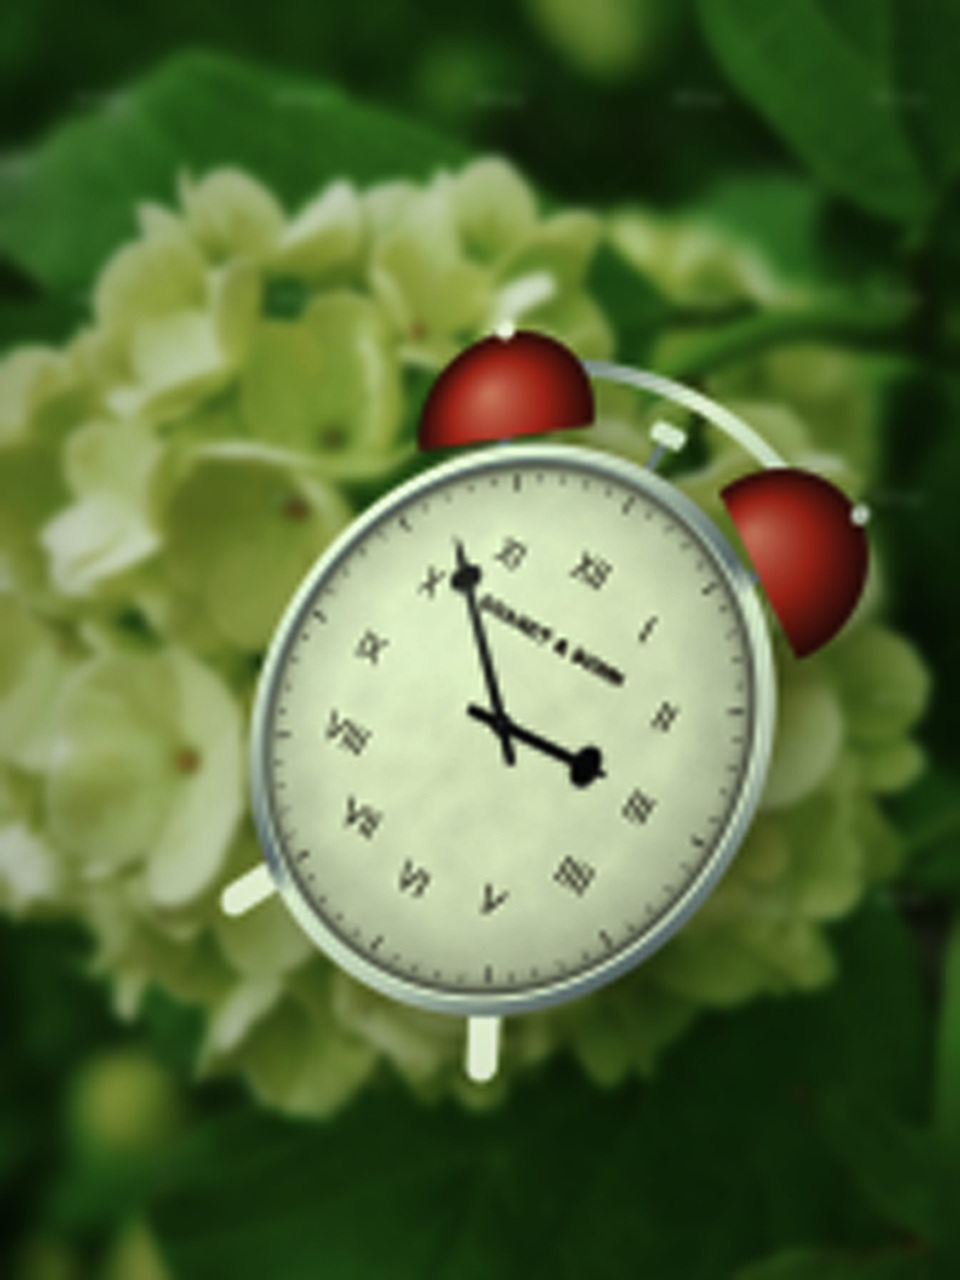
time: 2:52
